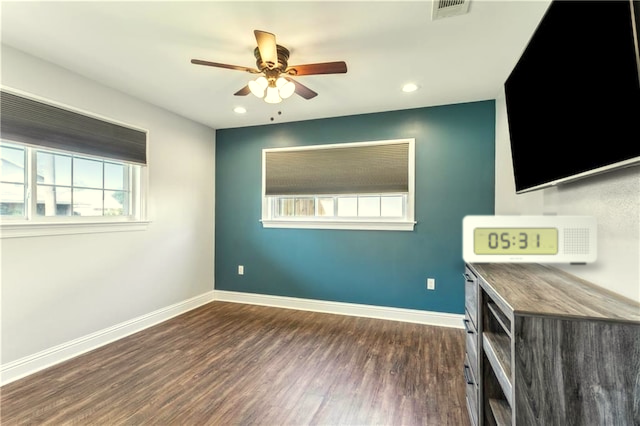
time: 5:31
